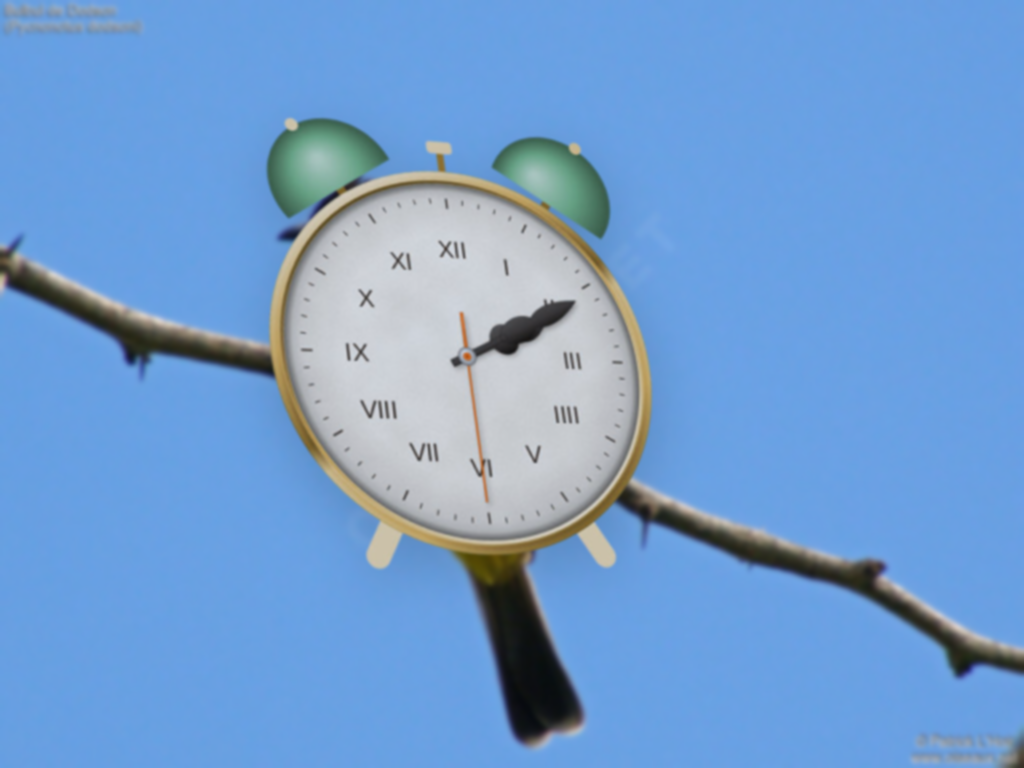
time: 2:10:30
